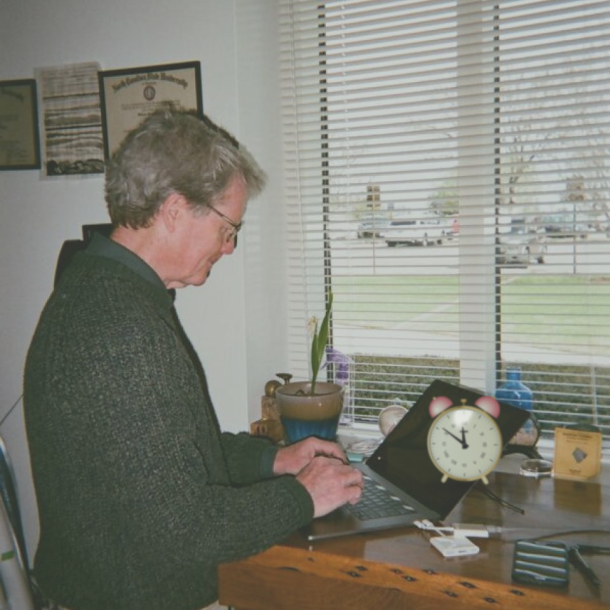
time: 11:51
